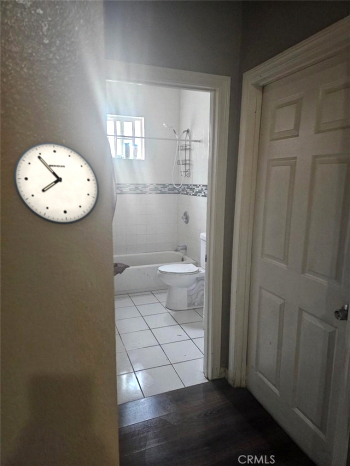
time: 7:54
